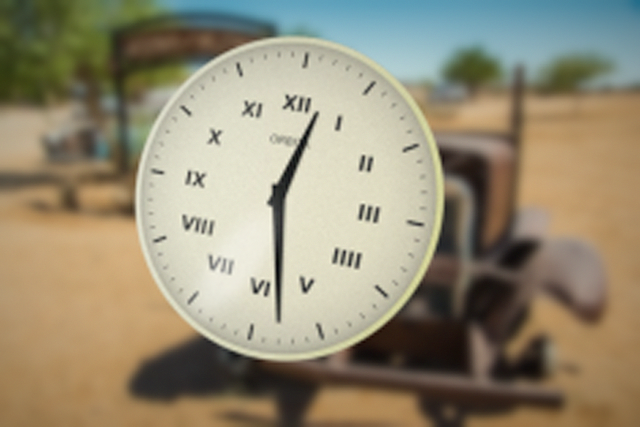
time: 12:28
